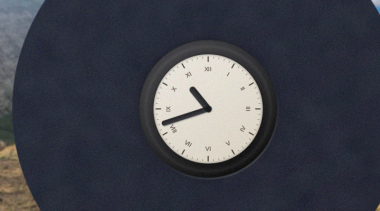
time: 10:42
